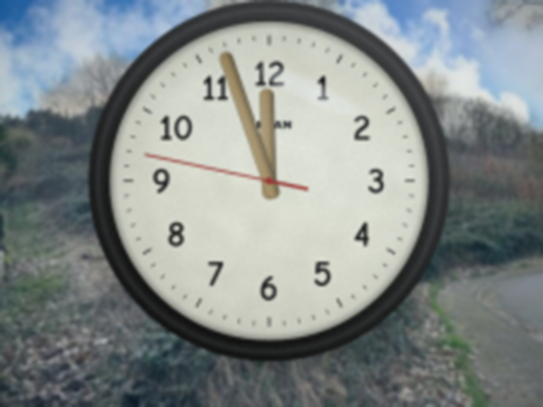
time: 11:56:47
